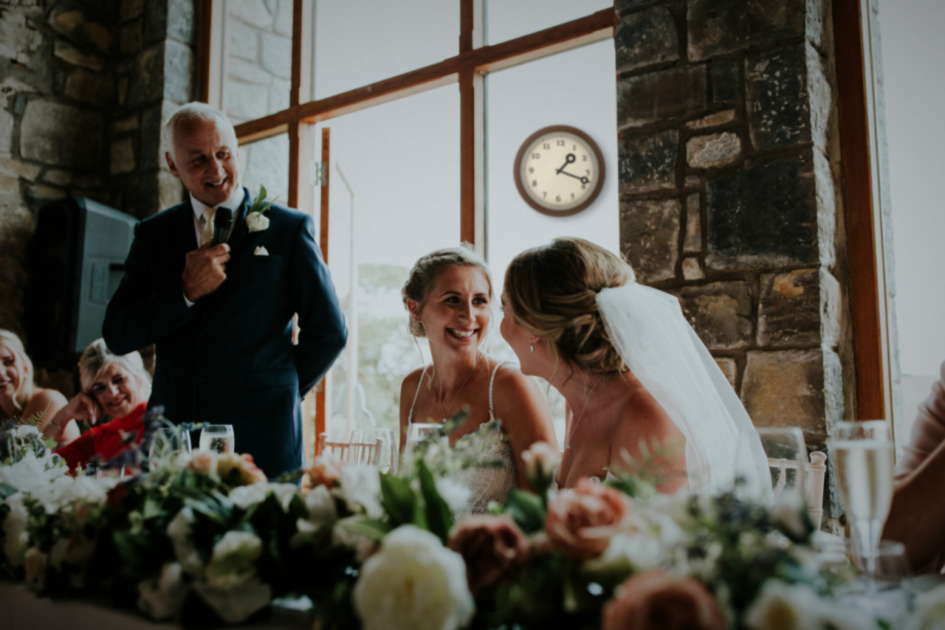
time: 1:18
